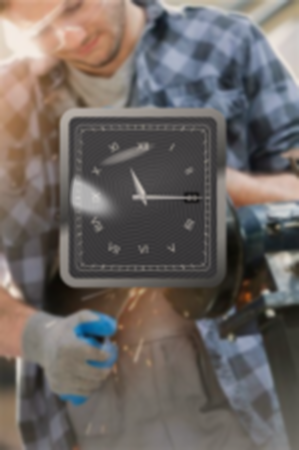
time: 11:15
